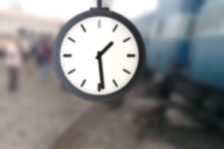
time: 1:29
